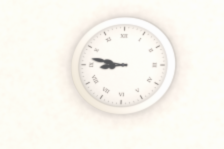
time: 8:47
